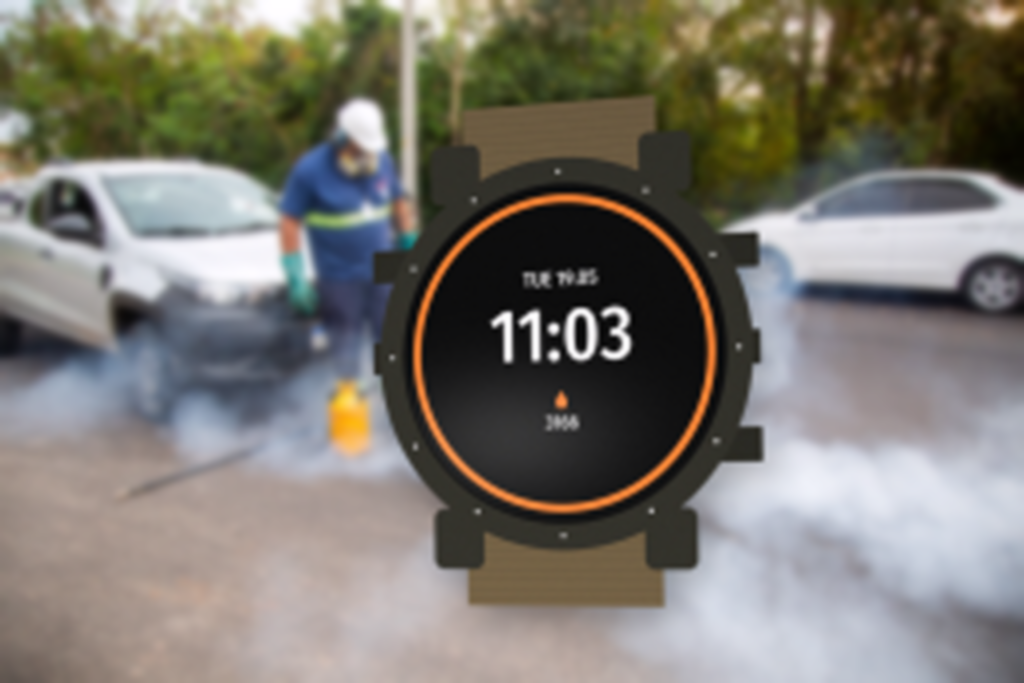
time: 11:03
